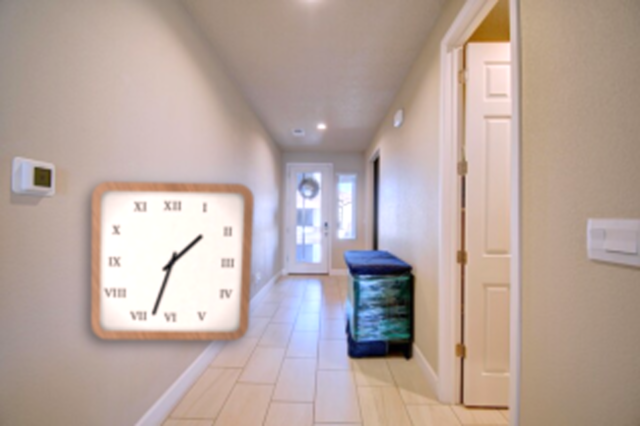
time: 1:33
